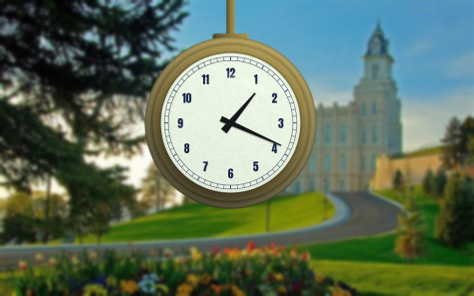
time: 1:19
